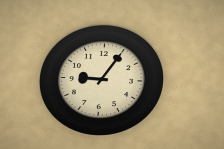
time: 9:05
